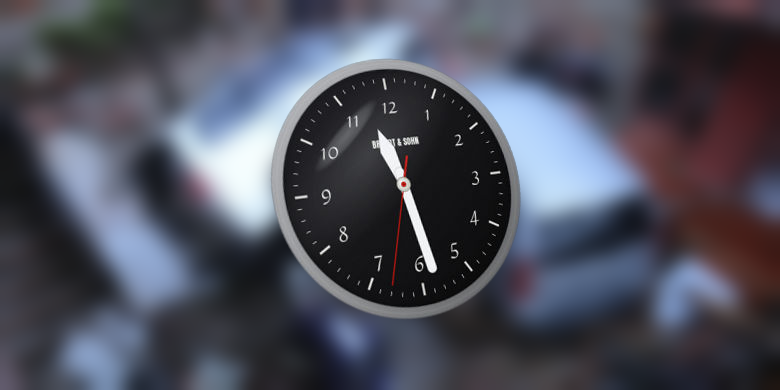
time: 11:28:33
